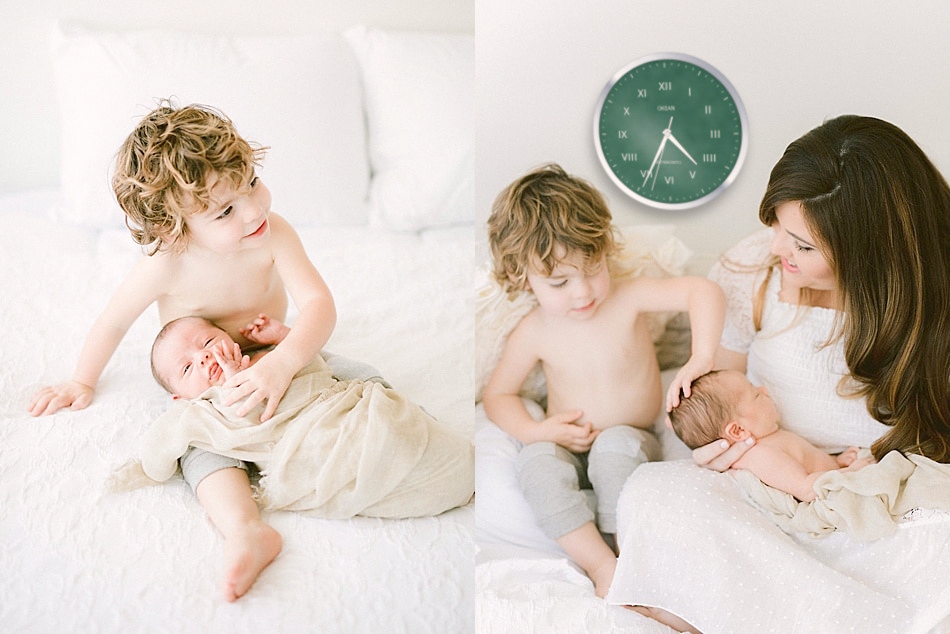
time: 4:34:33
